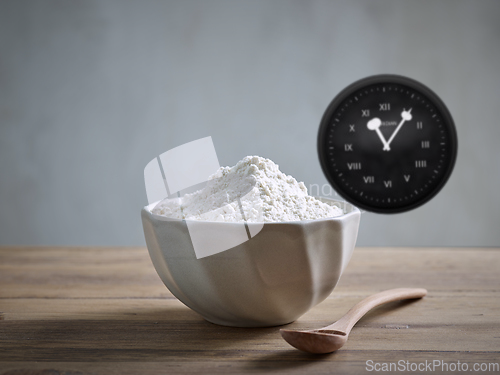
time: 11:06
